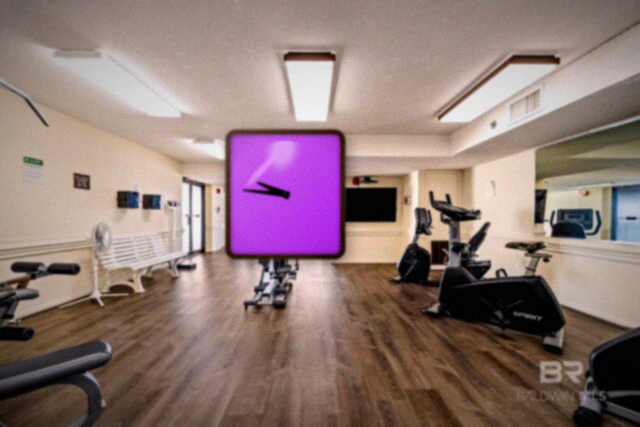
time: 9:46
